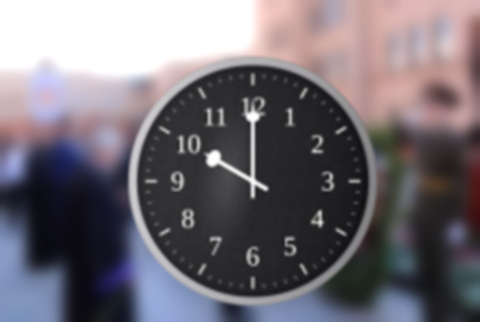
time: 10:00
